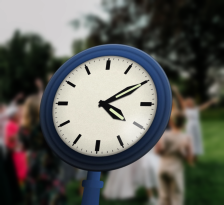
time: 4:10
